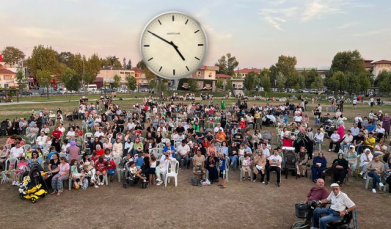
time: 4:50
